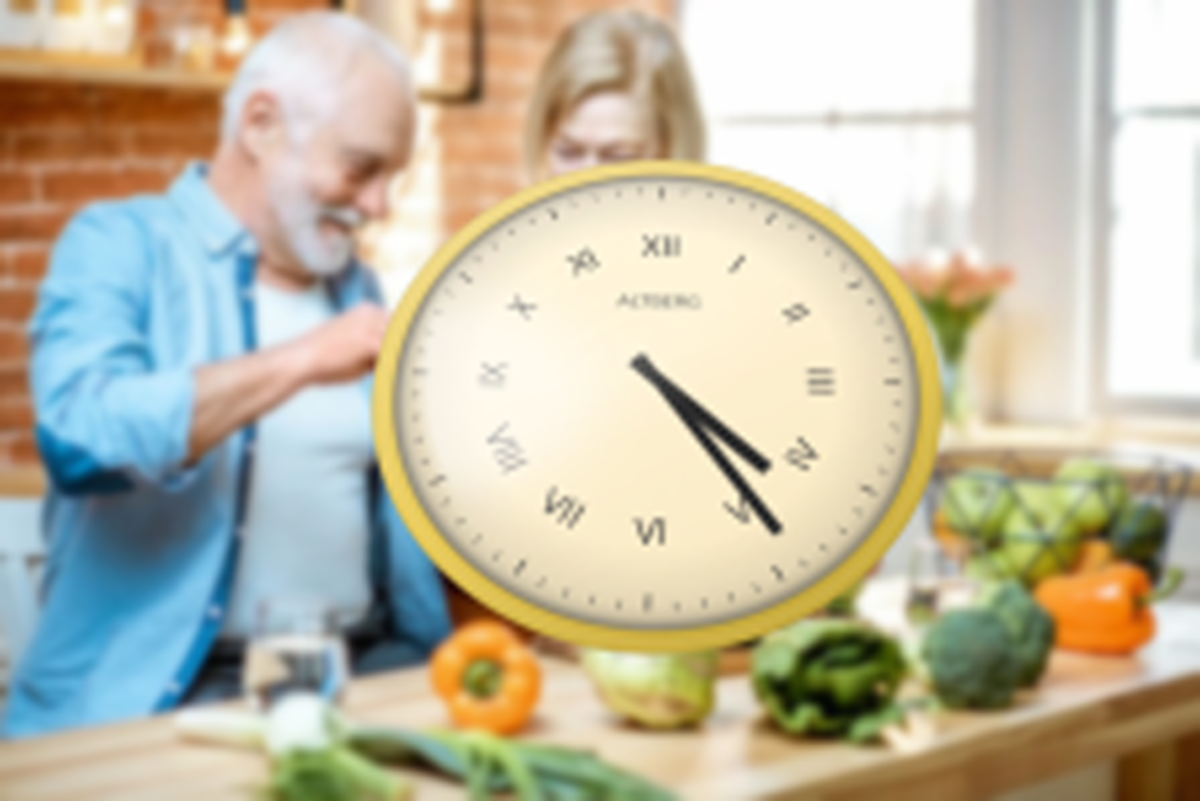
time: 4:24
